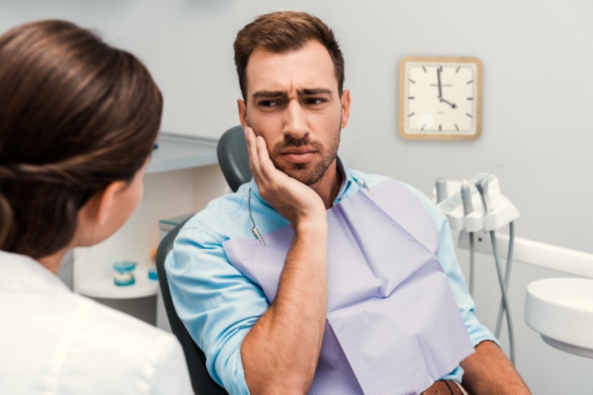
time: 3:59
